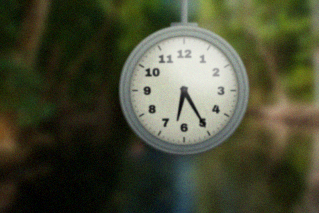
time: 6:25
